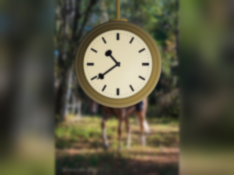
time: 10:39
